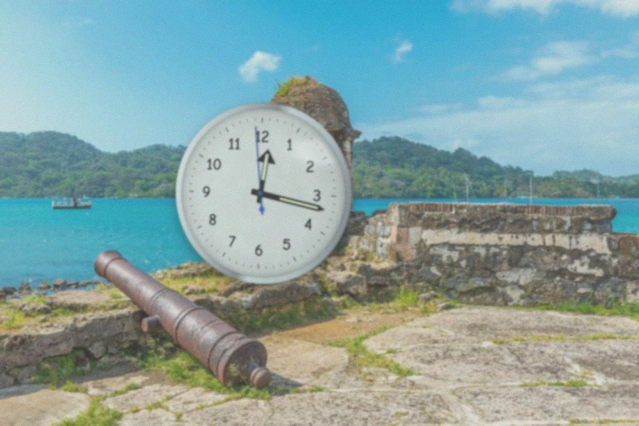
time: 12:16:59
